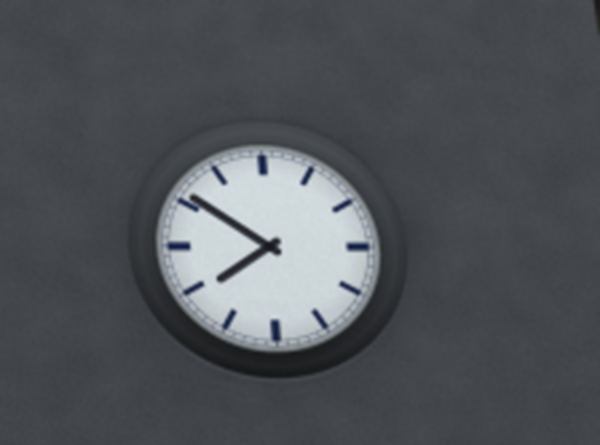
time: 7:51
